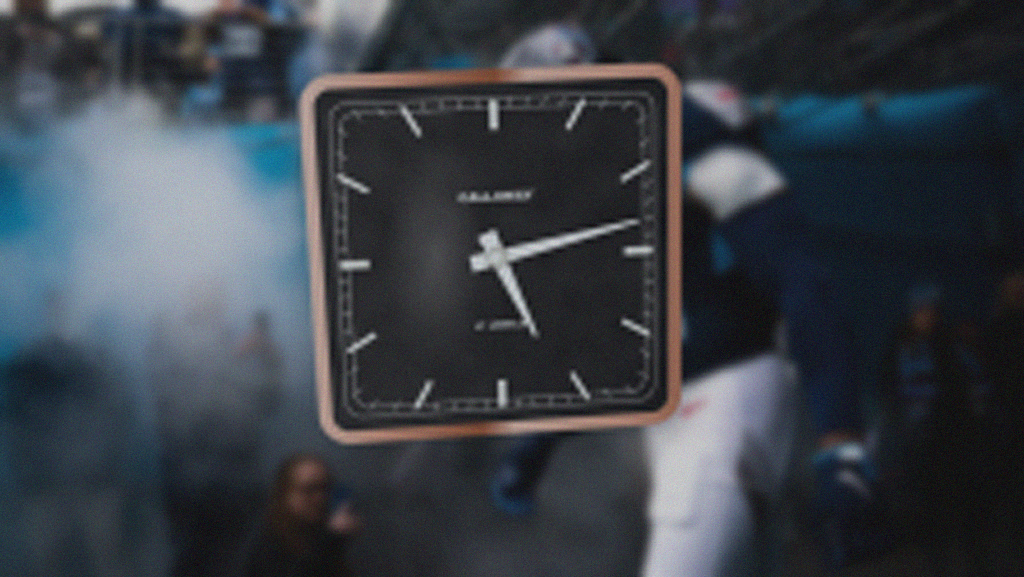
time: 5:13
